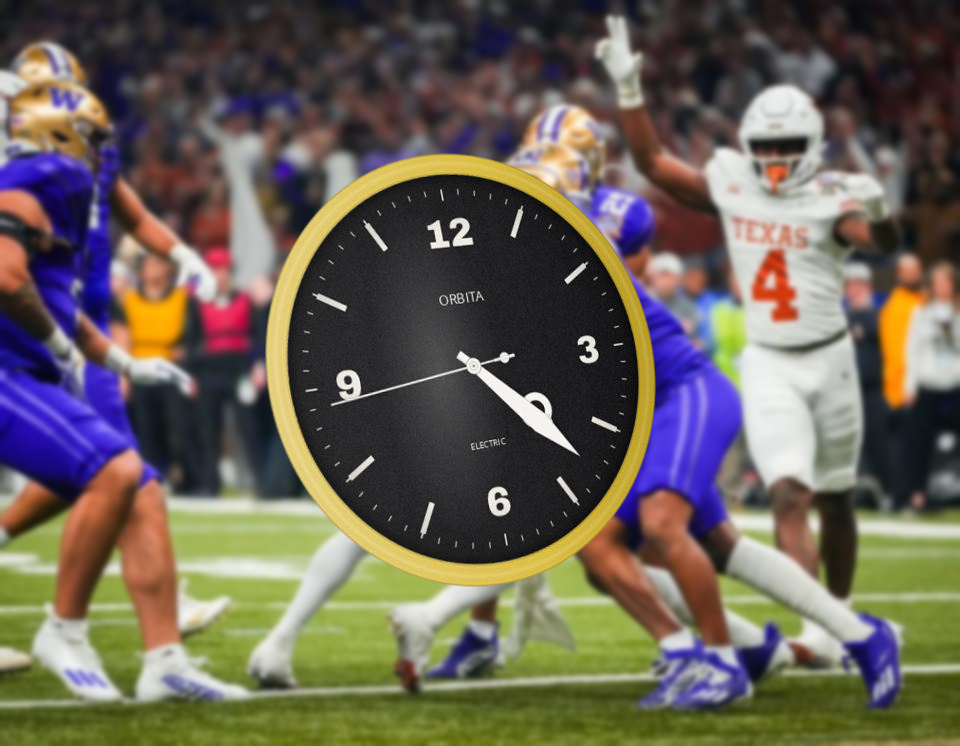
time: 4:22:44
